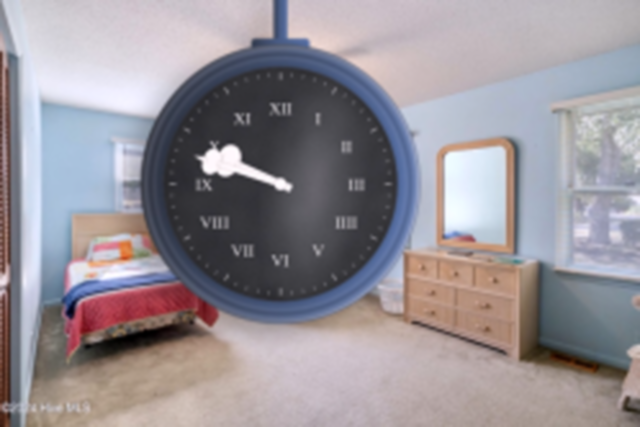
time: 9:48
